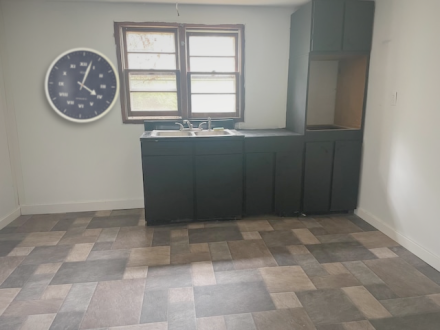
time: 4:03
